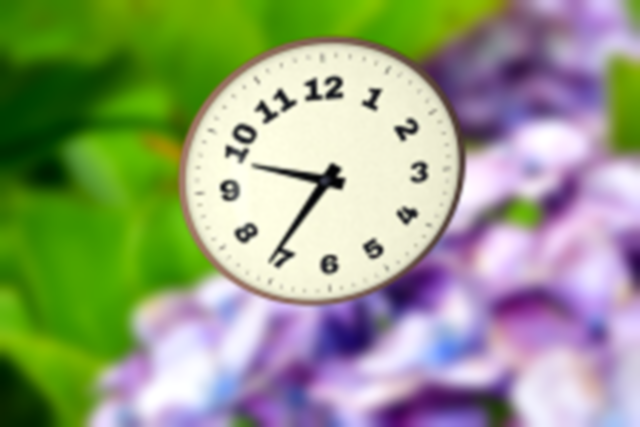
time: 9:36
